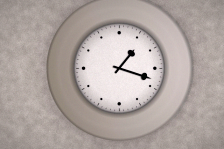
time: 1:18
